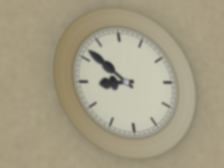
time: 8:52
